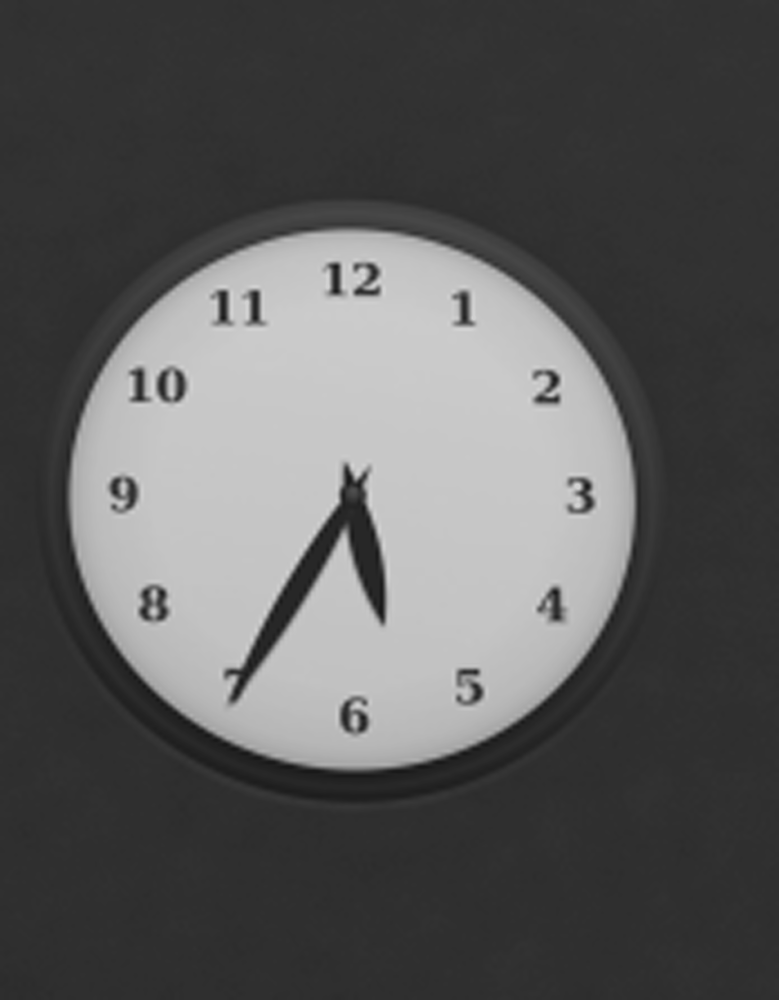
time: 5:35
